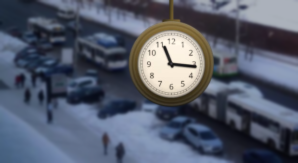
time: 11:16
